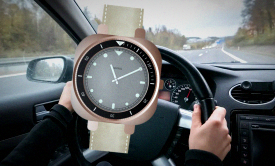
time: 11:10
